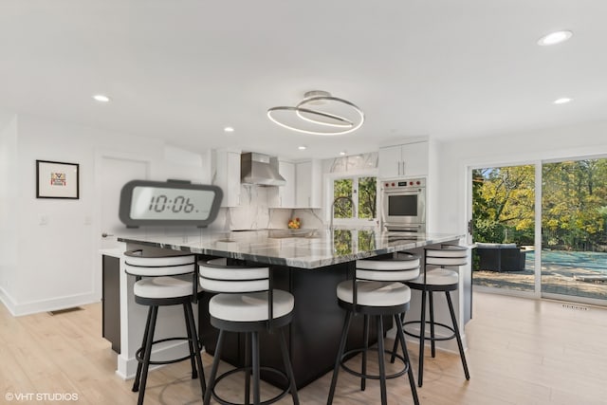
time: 10:06
